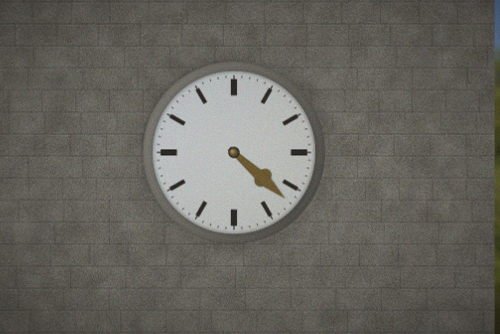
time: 4:22
